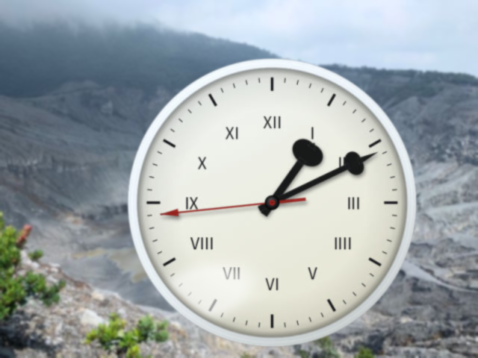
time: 1:10:44
